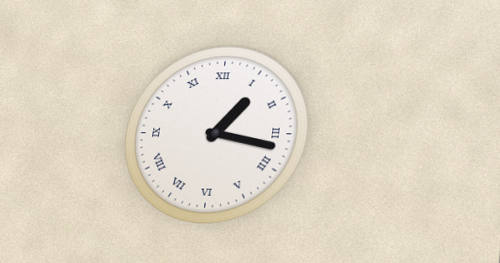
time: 1:17
